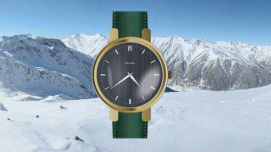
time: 4:39
